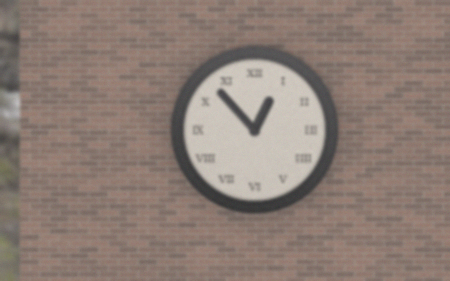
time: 12:53
